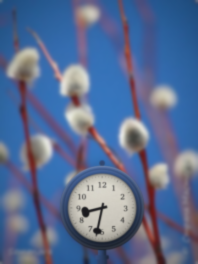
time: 8:32
